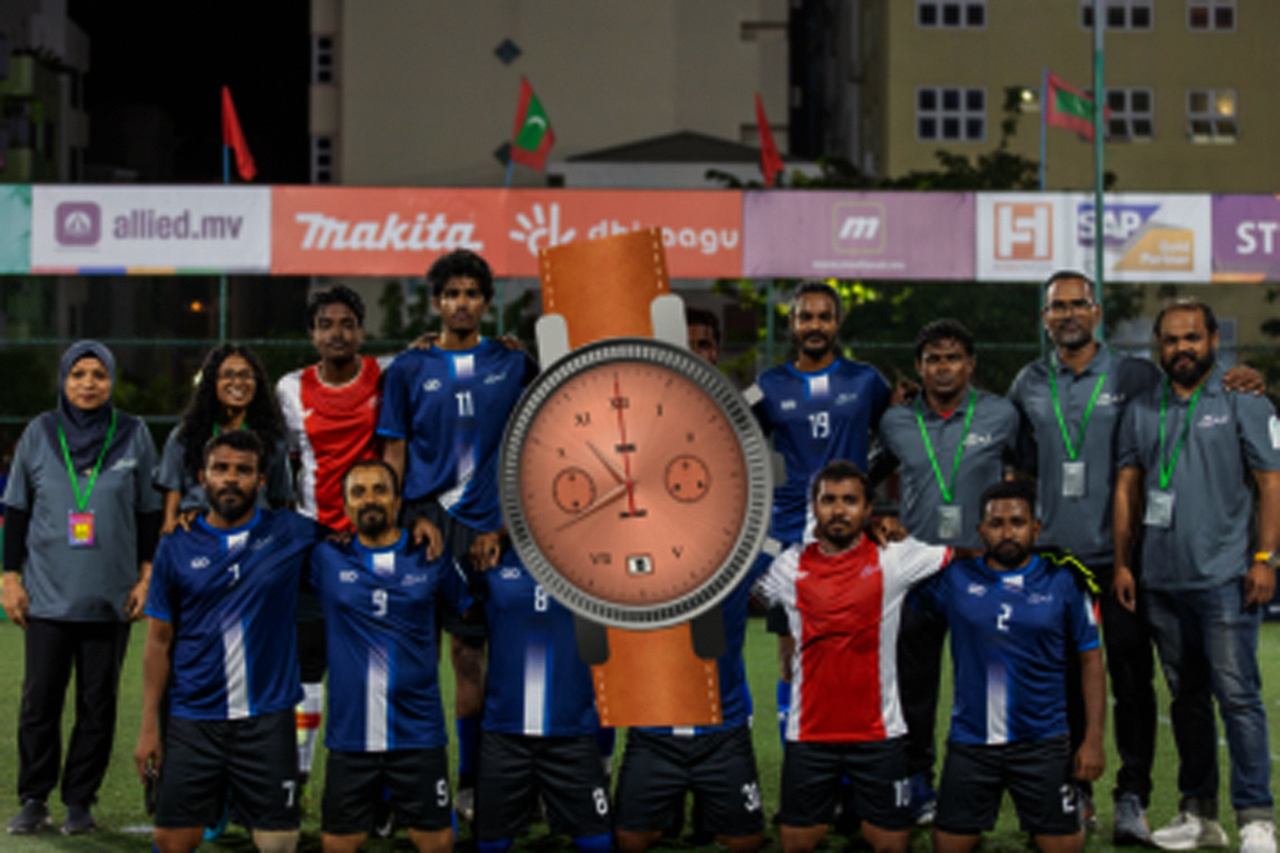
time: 10:41
